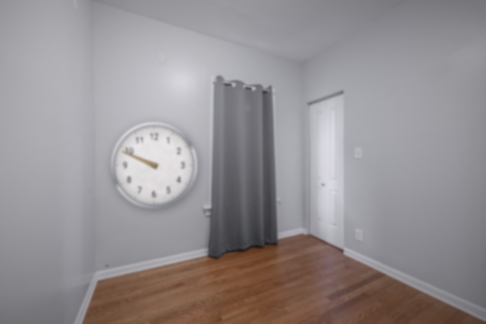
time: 9:49
